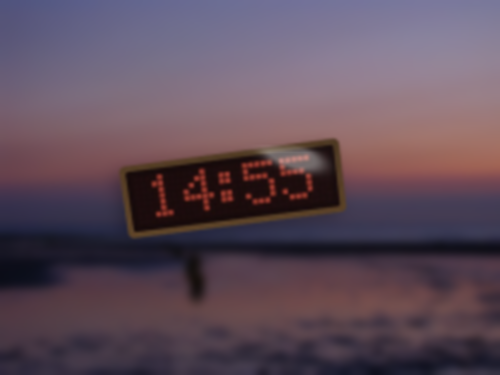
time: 14:55
